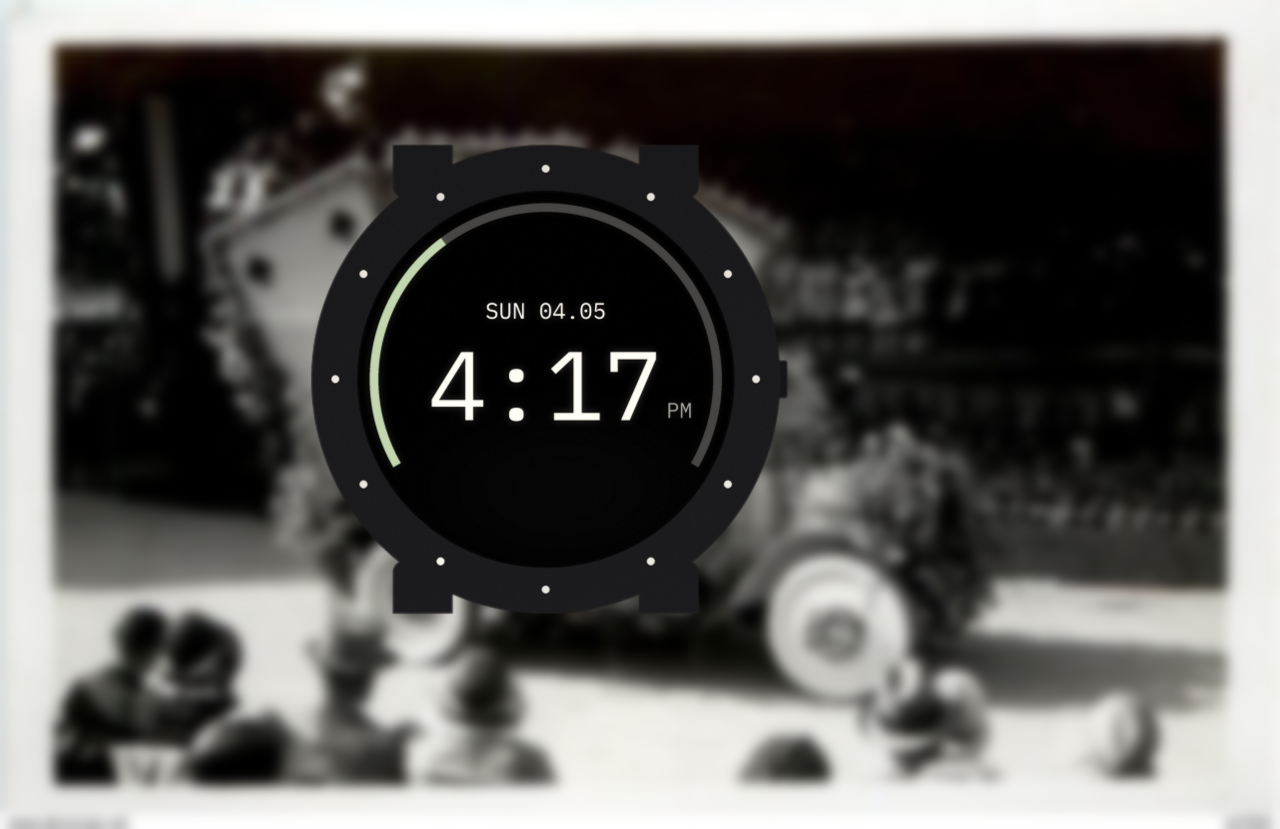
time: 4:17
